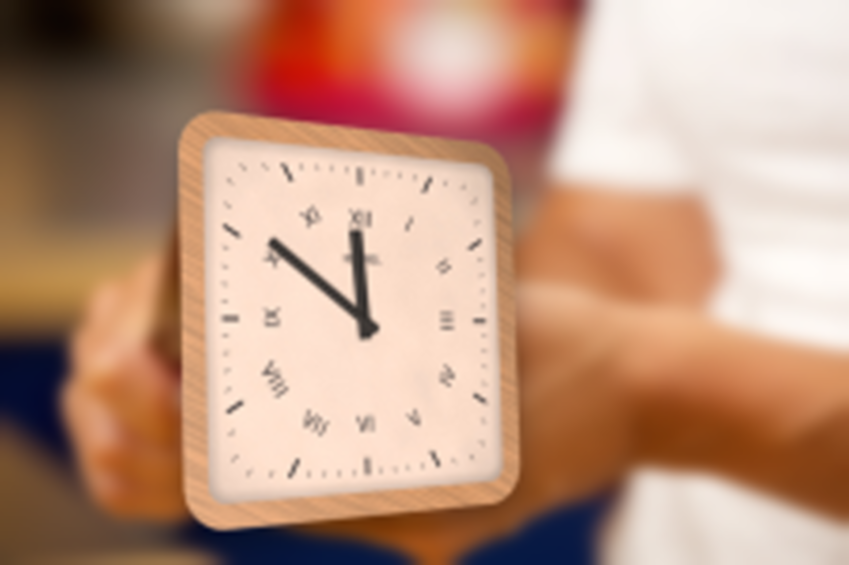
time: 11:51
